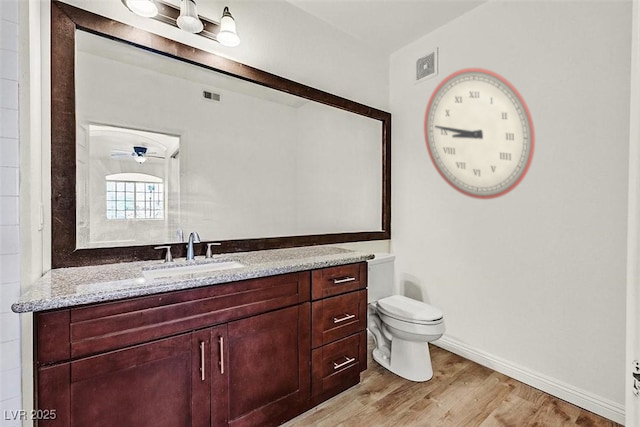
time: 8:46
